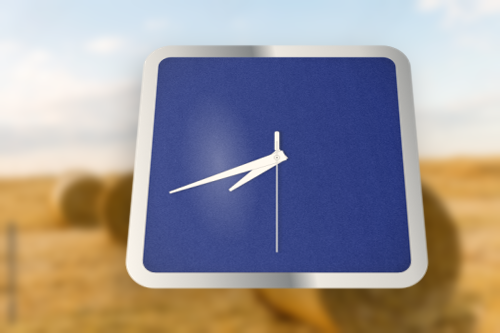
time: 7:41:30
